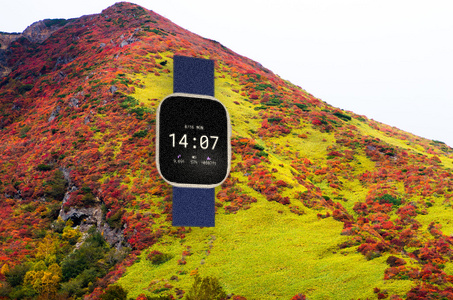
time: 14:07
